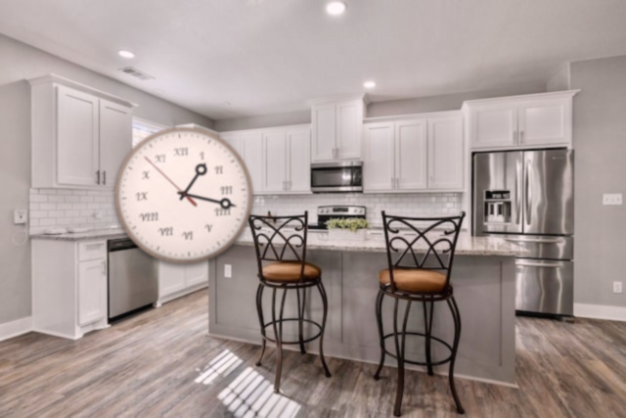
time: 1:17:53
